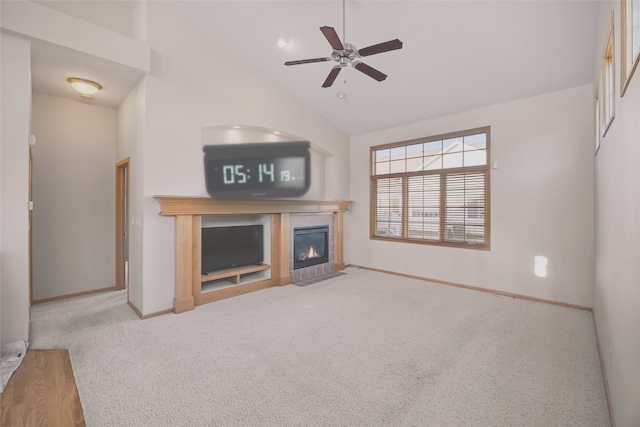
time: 5:14:19
